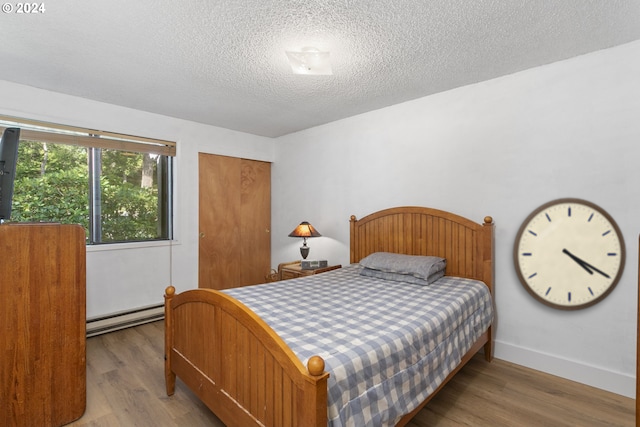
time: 4:20
